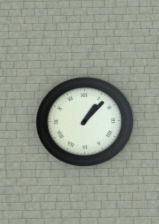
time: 1:07
